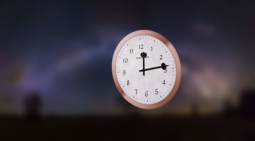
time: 12:14
